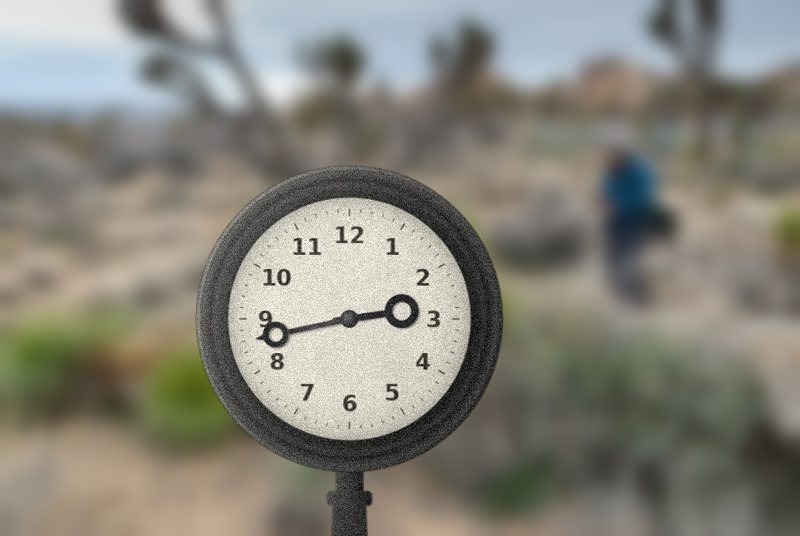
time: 2:43
